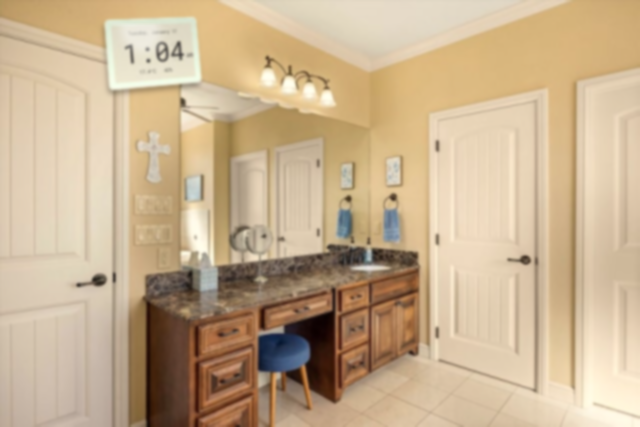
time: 1:04
